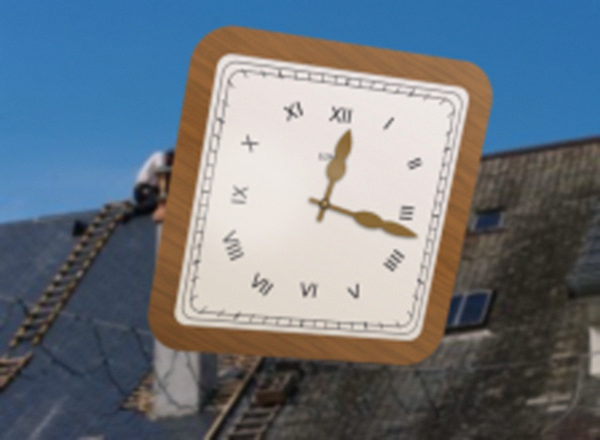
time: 12:17
